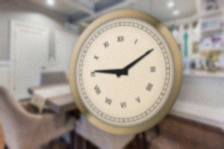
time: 9:10
